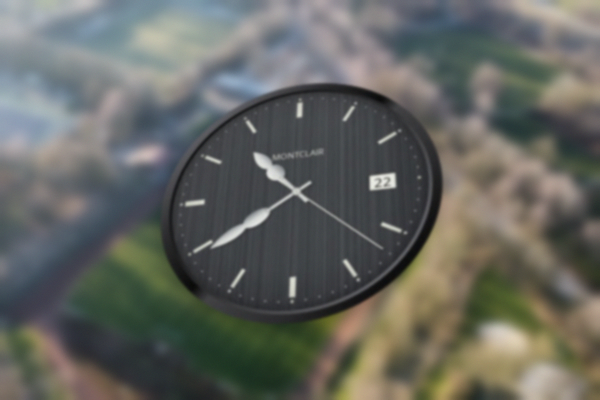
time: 10:39:22
